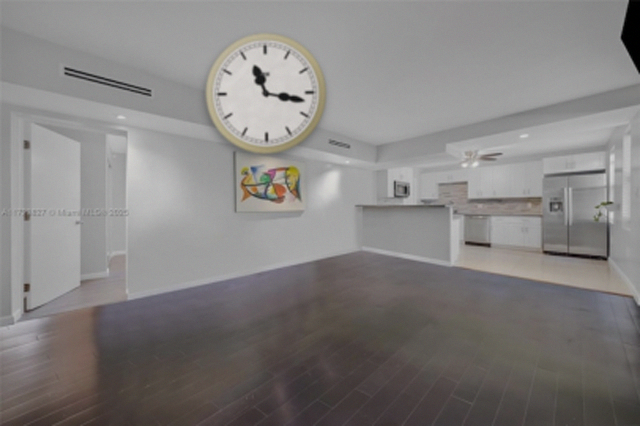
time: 11:17
